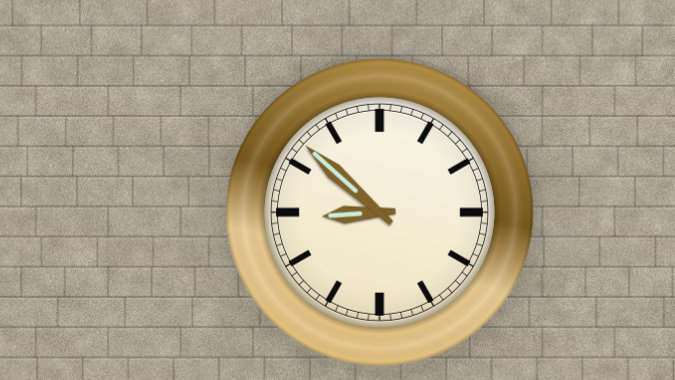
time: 8:52
